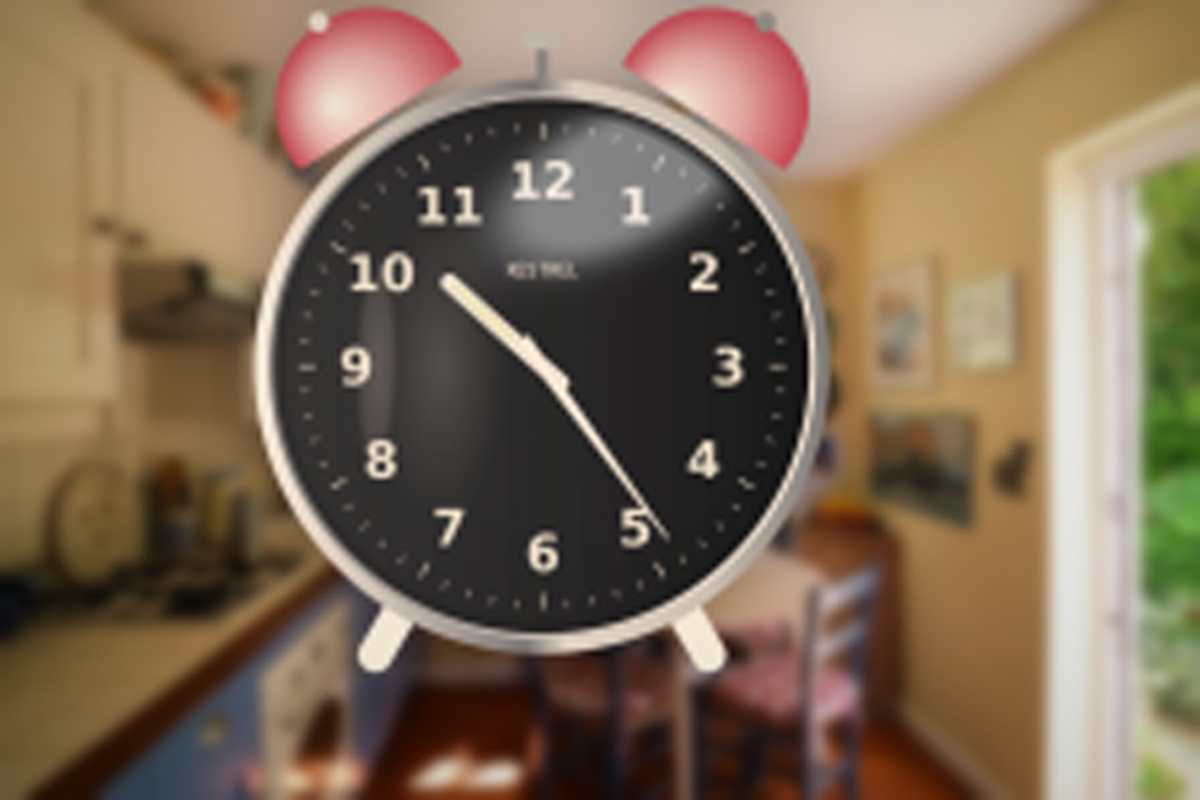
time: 10:24
